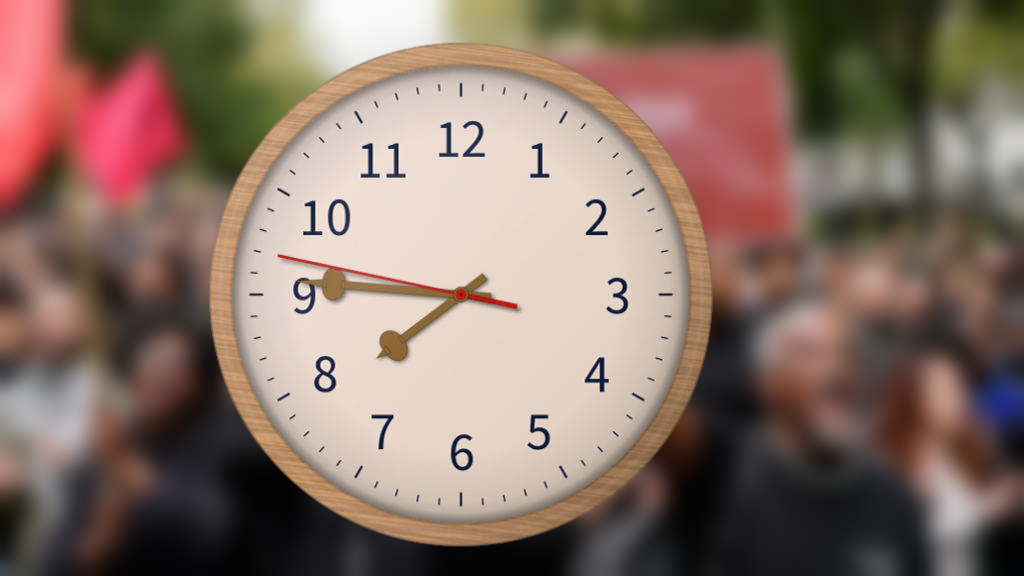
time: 7:45:47
